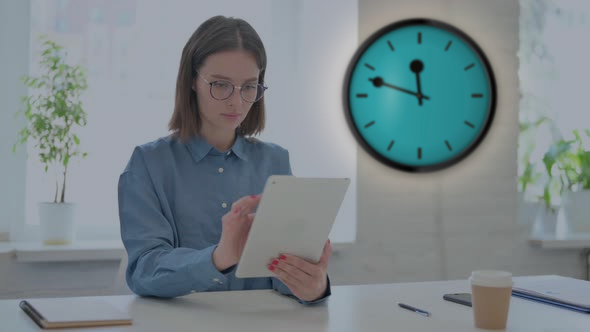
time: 11:48
